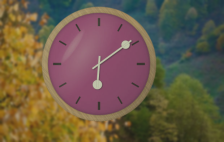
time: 6:09
